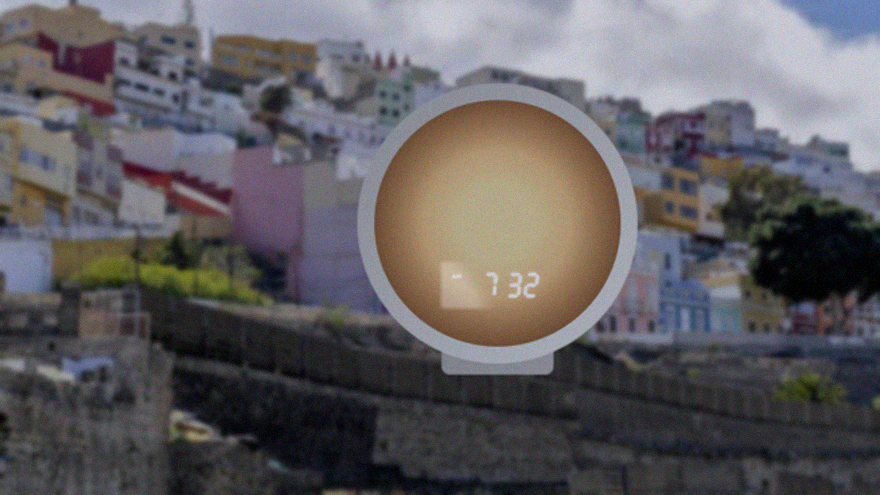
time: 7:32
